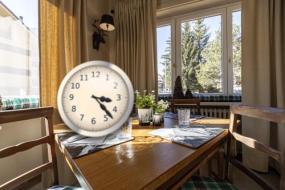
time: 3:23
